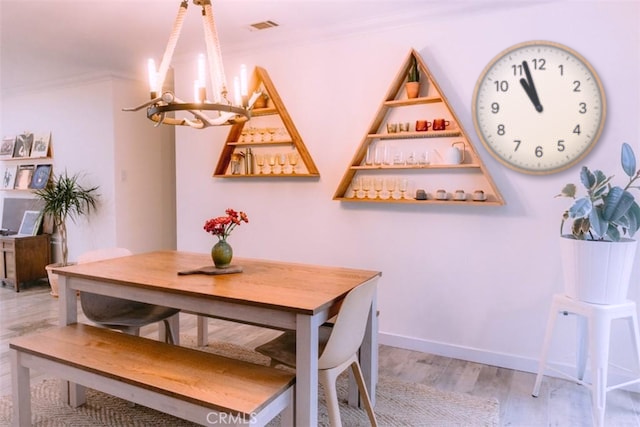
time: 10:57
